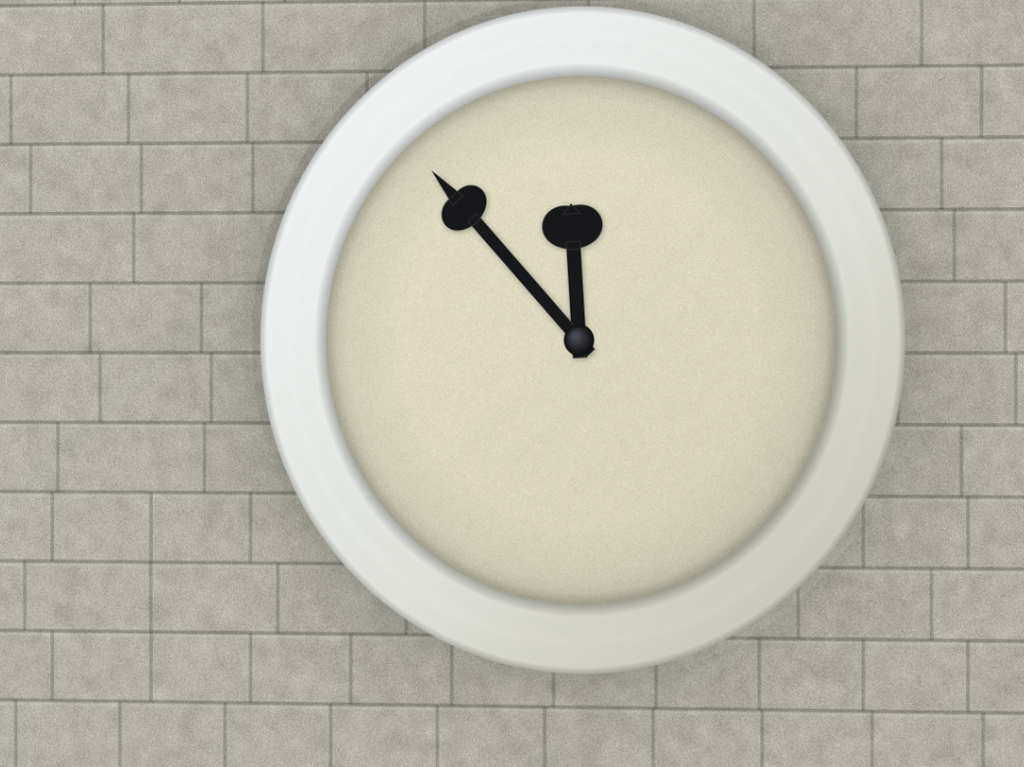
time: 11:53
